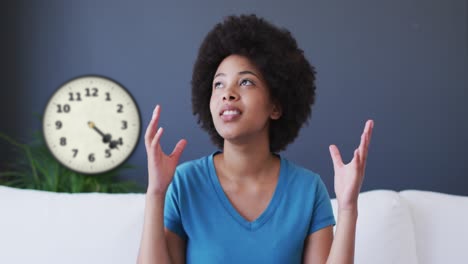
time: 4:22
